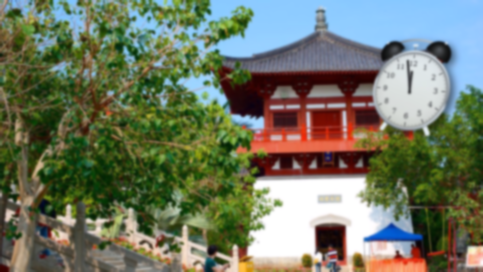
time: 11:58
